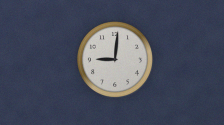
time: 9:01
